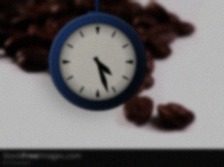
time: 4:27
